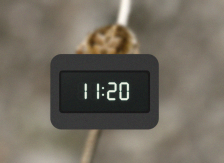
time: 11:20
